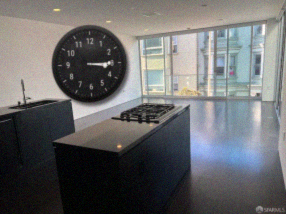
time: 3:15
